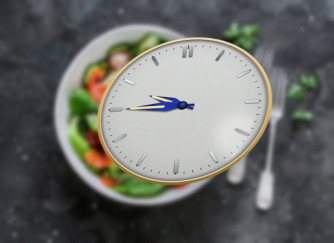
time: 9:45
